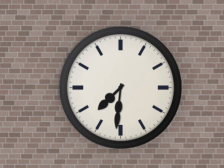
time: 7:31
